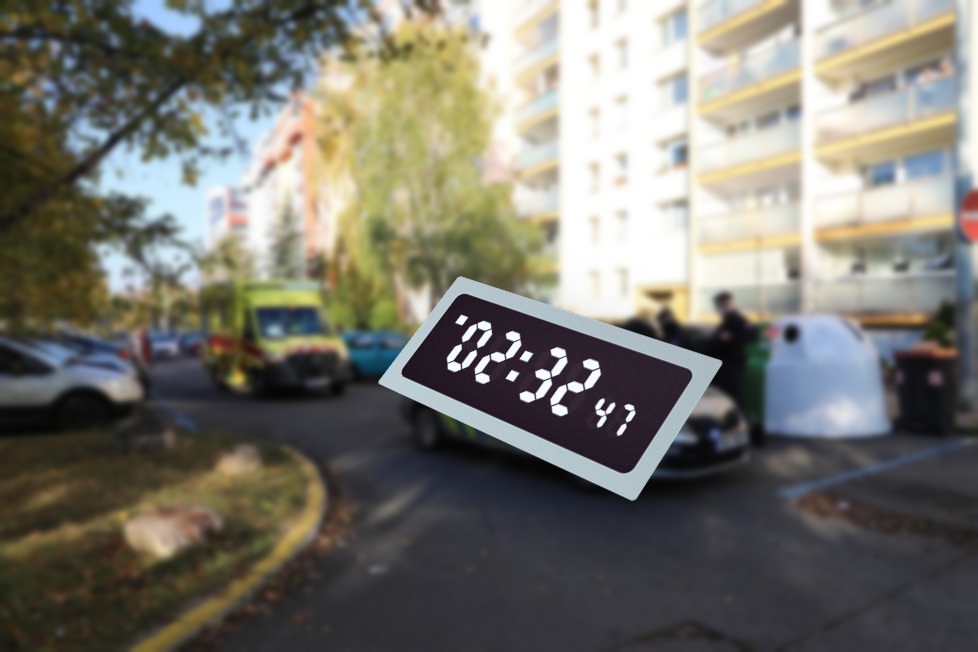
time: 2:32:47
